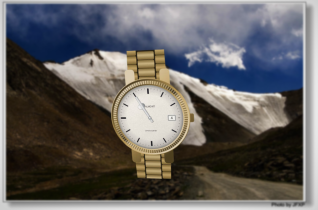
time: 10:55
